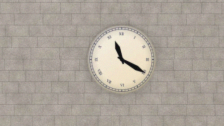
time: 11:20
